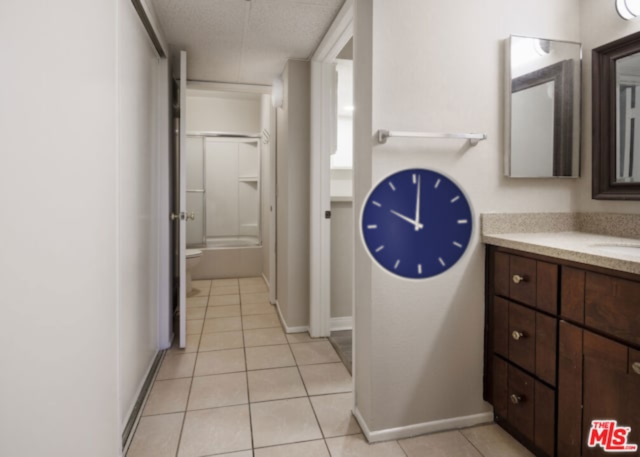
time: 10:01
